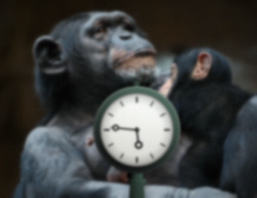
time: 5:46
